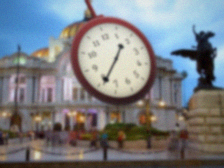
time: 1:39
